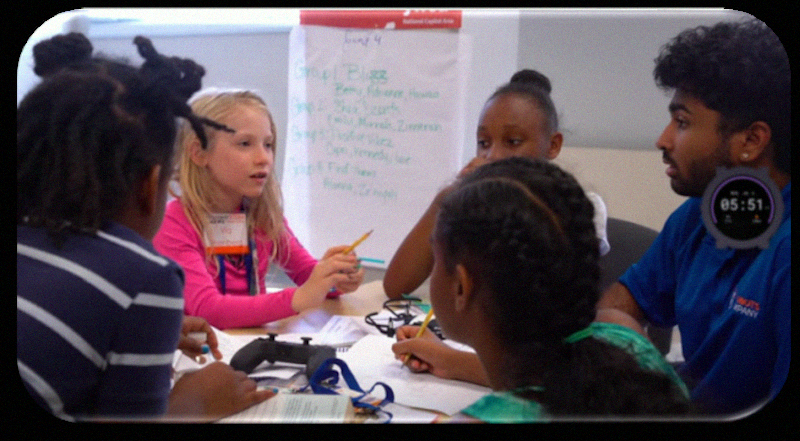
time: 5:51
